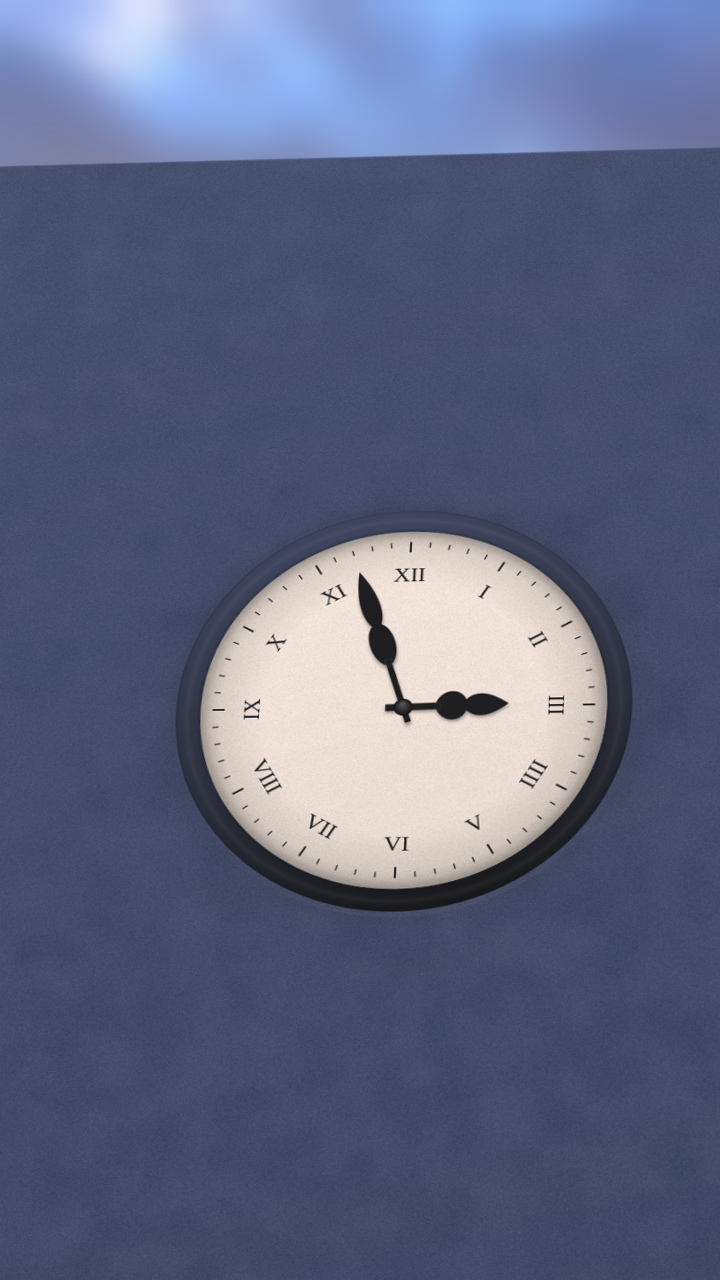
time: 2:57
